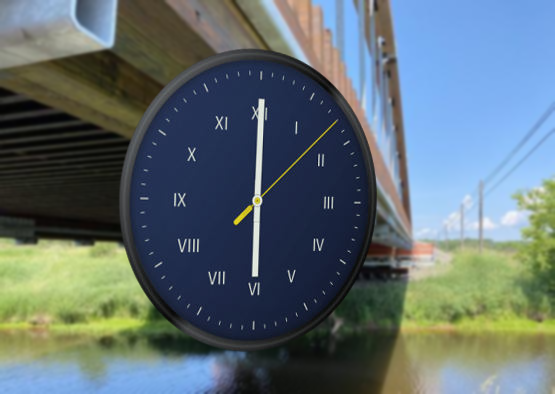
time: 6:00:08
